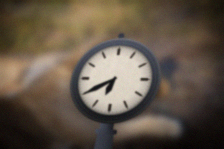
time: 6:40
